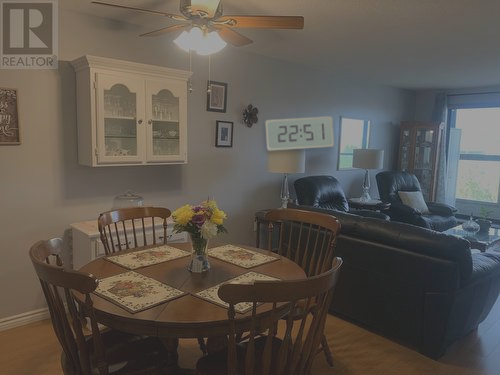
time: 22:51
